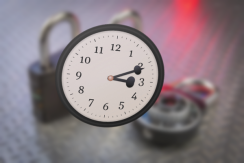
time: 3:11
